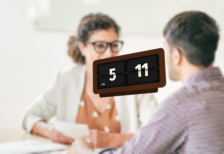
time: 5:11
